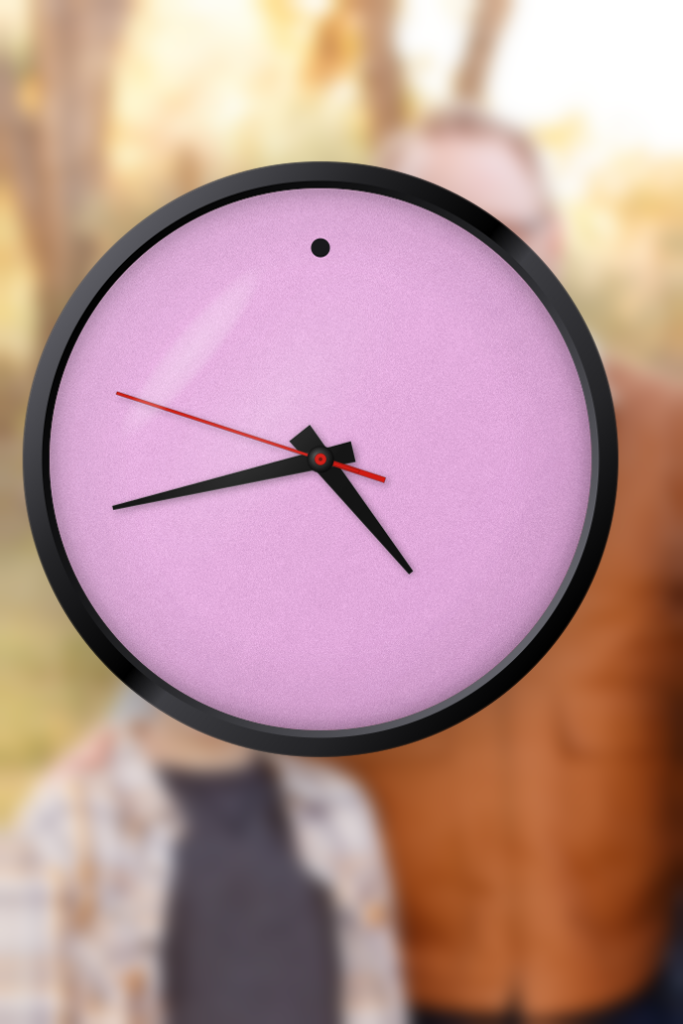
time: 4:42:48
